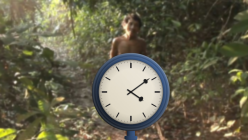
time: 4:09
